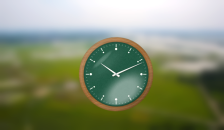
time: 10:11
